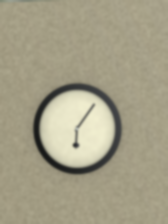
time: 6:06
